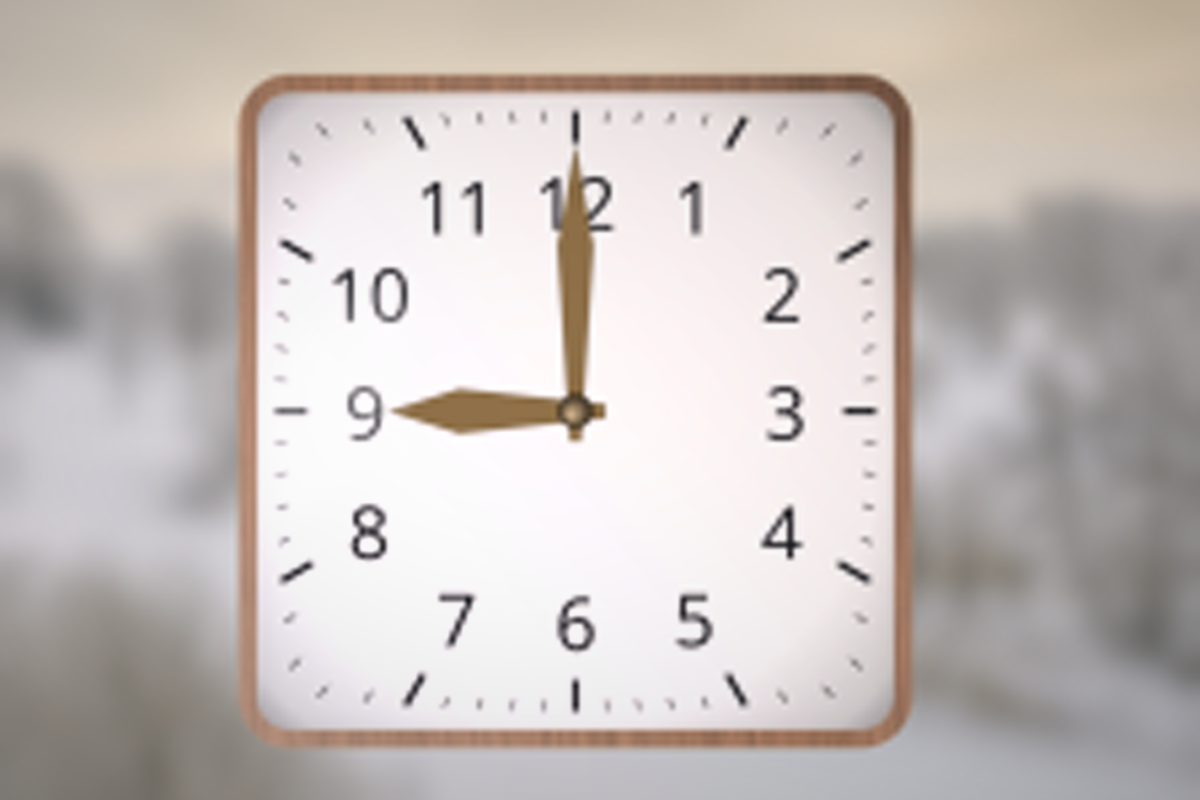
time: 9:00
